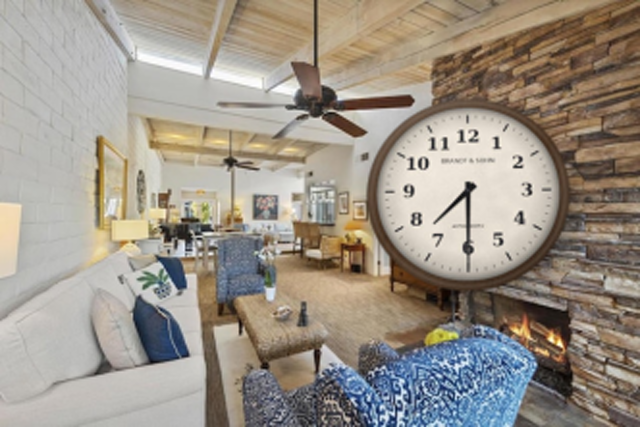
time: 7:30
